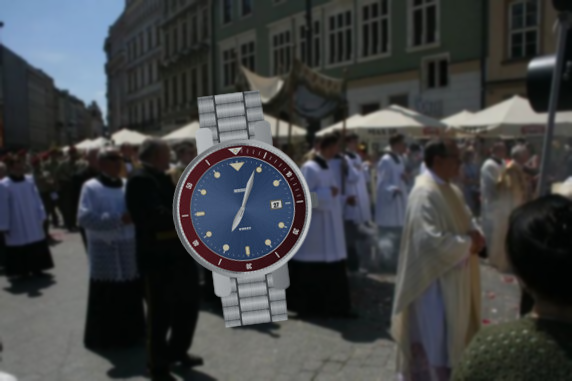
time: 7:04
